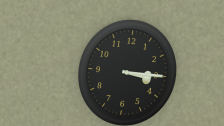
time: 3:15
